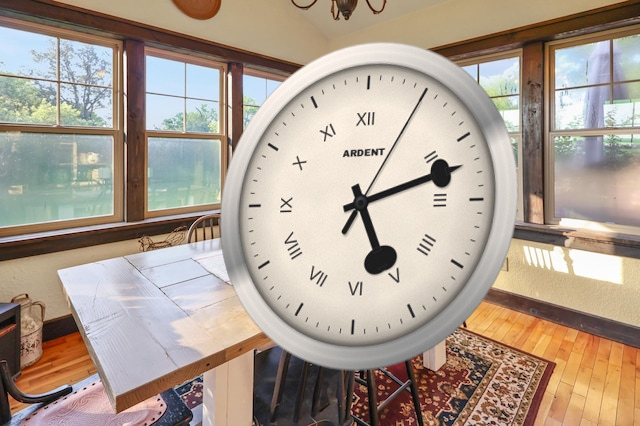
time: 5:12:05
